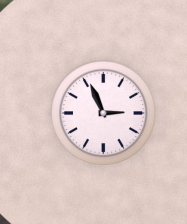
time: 2:56
